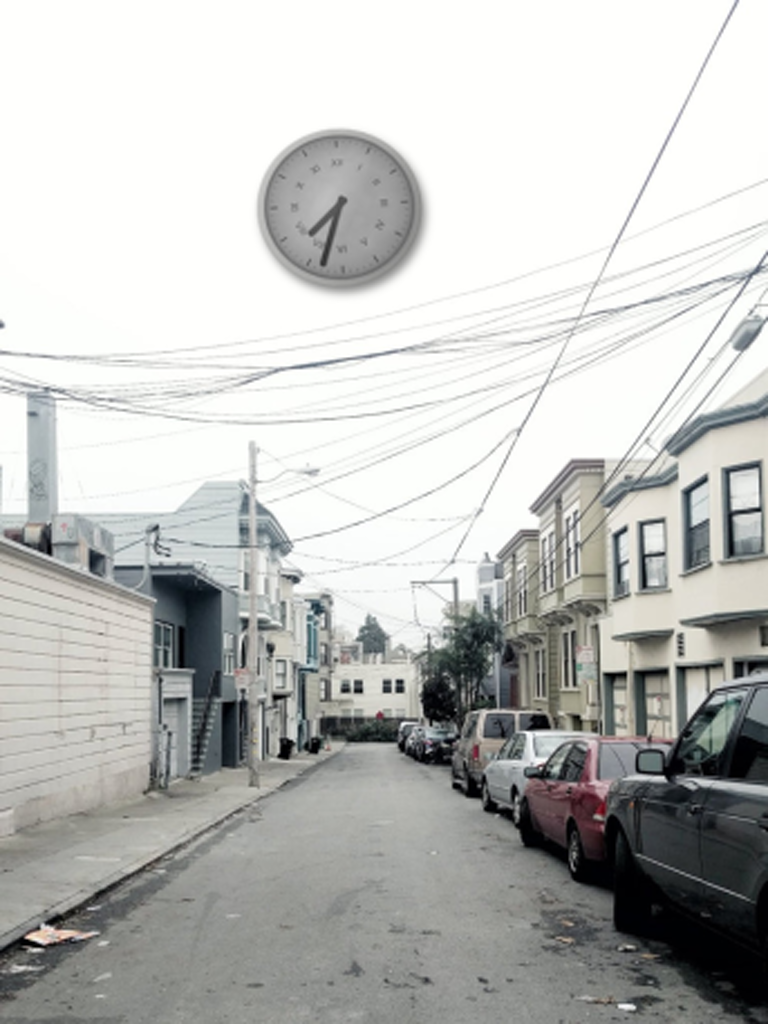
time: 7:33
